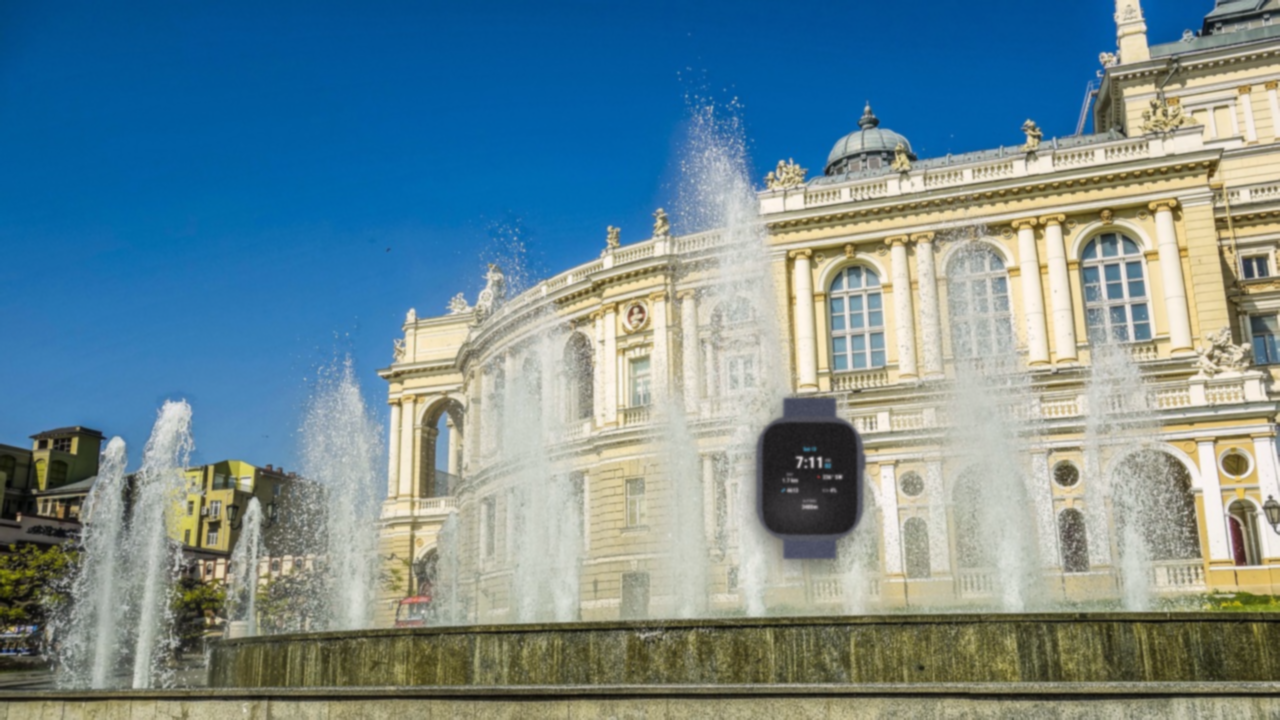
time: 7:11
